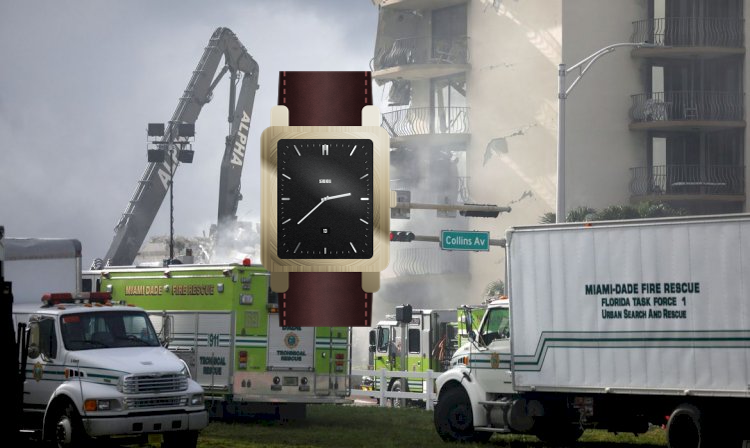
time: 2:38
